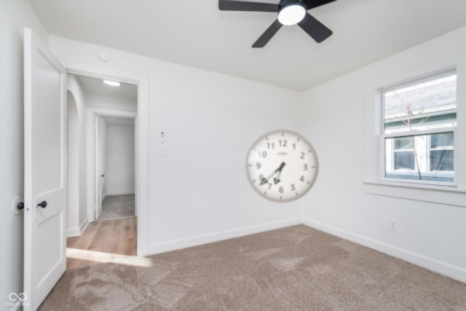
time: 6:38
